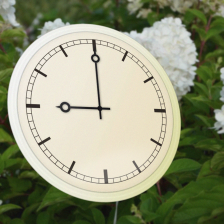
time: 9:00
